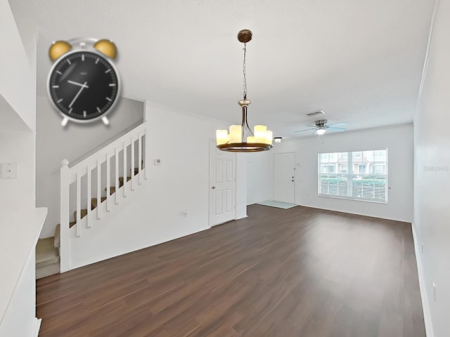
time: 9:36
